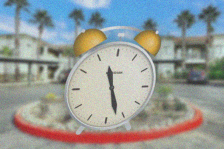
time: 11:27
